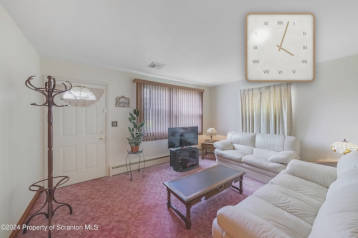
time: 4:03
